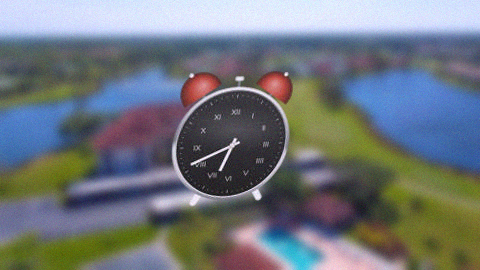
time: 6:41
